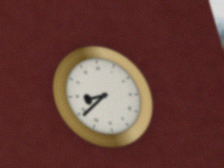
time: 8:39
